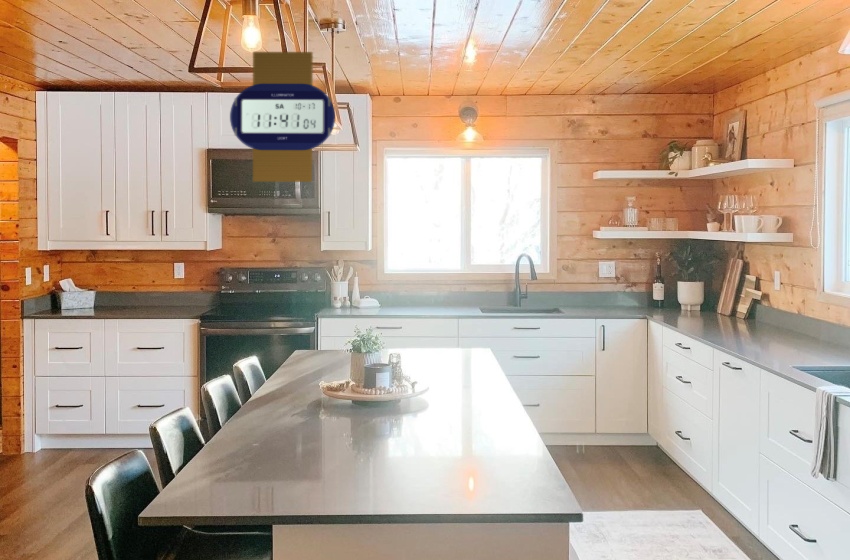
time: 11:41:04
